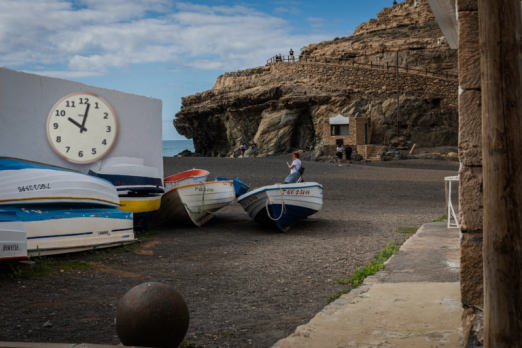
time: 10:02
